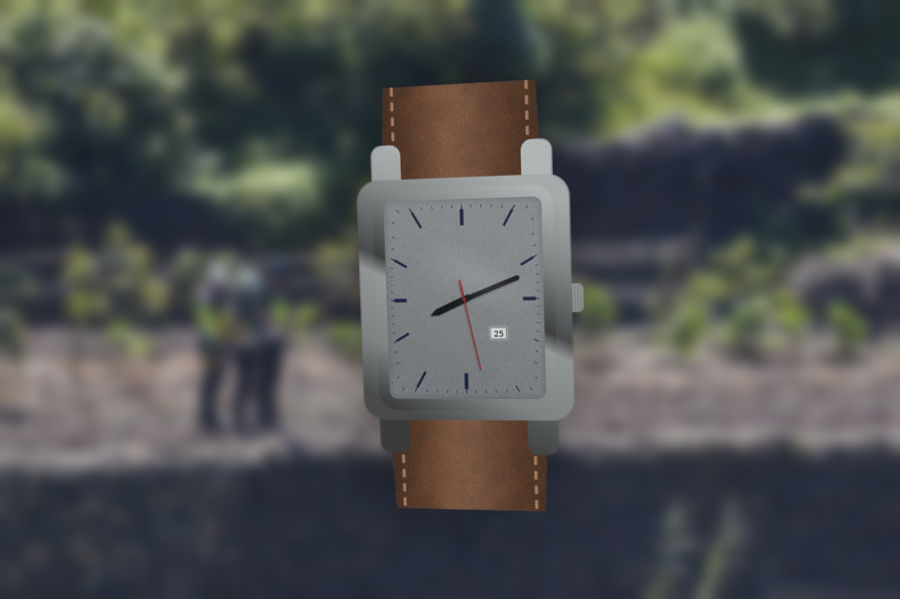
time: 8:11:28
